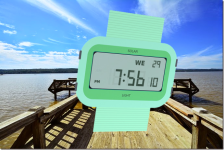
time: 7:56:10
